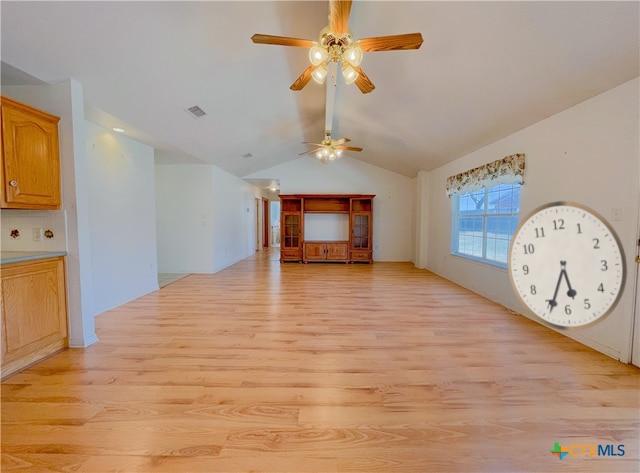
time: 5:34
